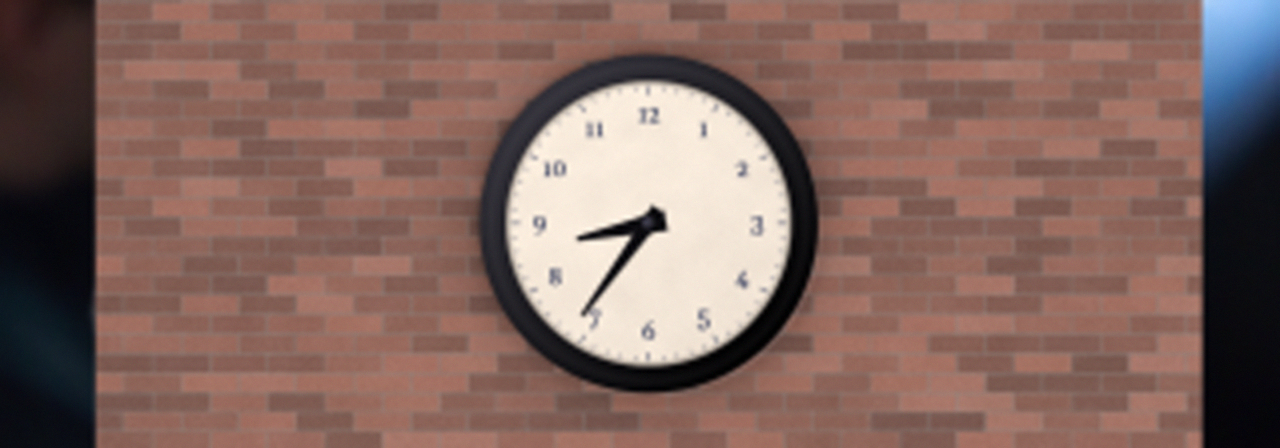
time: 8:36
